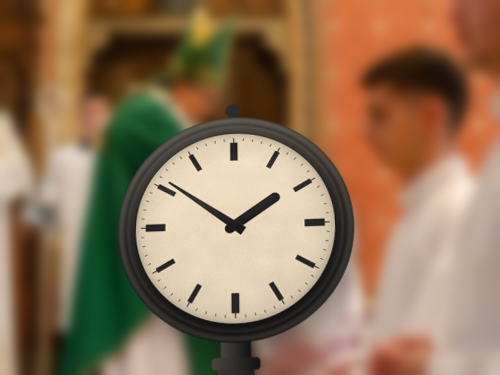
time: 1:51
